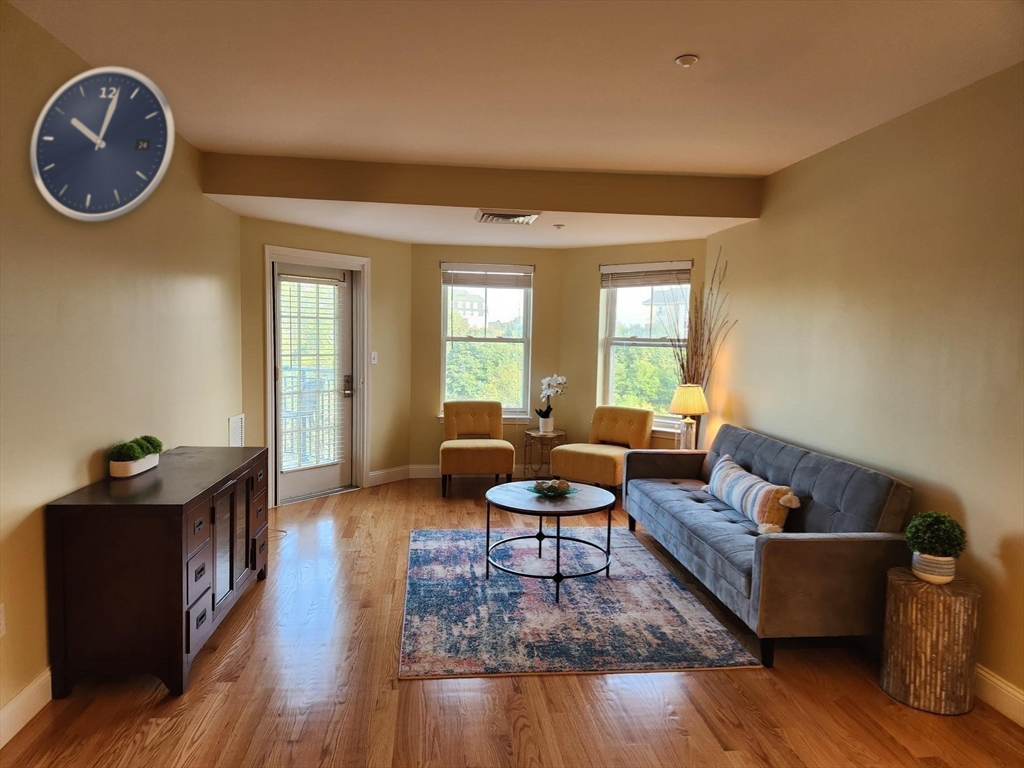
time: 10:02
